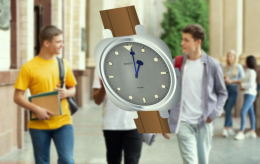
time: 1:01
